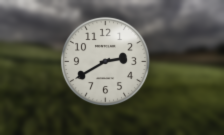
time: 2:40
